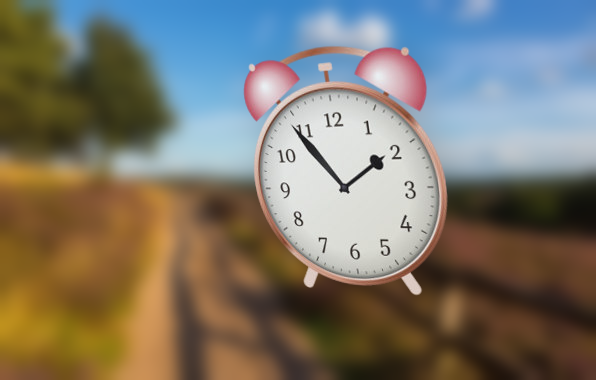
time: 1:54
